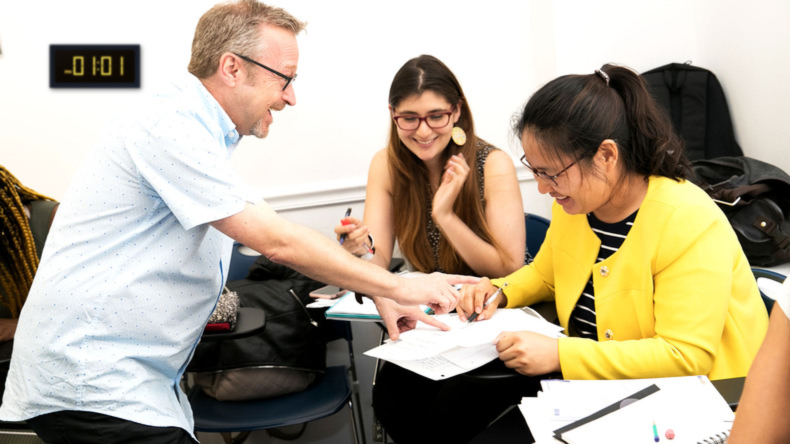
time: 1:01
